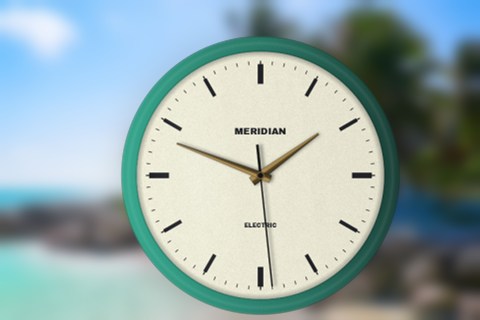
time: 1:48:29
